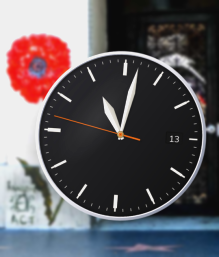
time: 11:01:47
